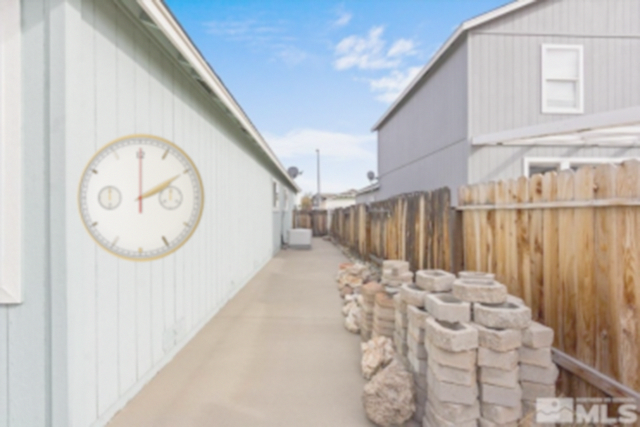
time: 2:10
